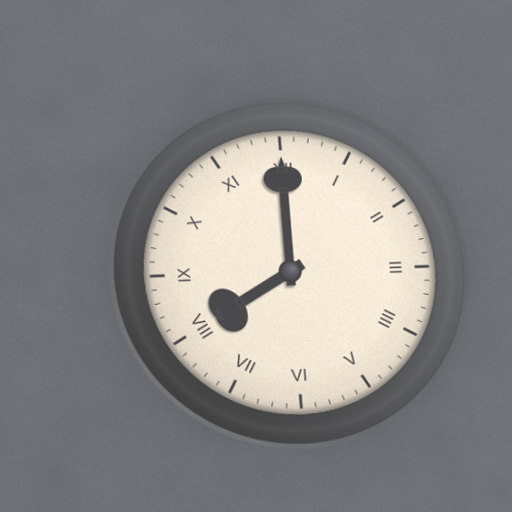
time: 8:00
